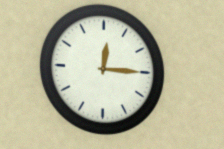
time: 12:15
